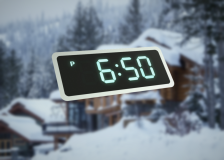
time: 6:50
